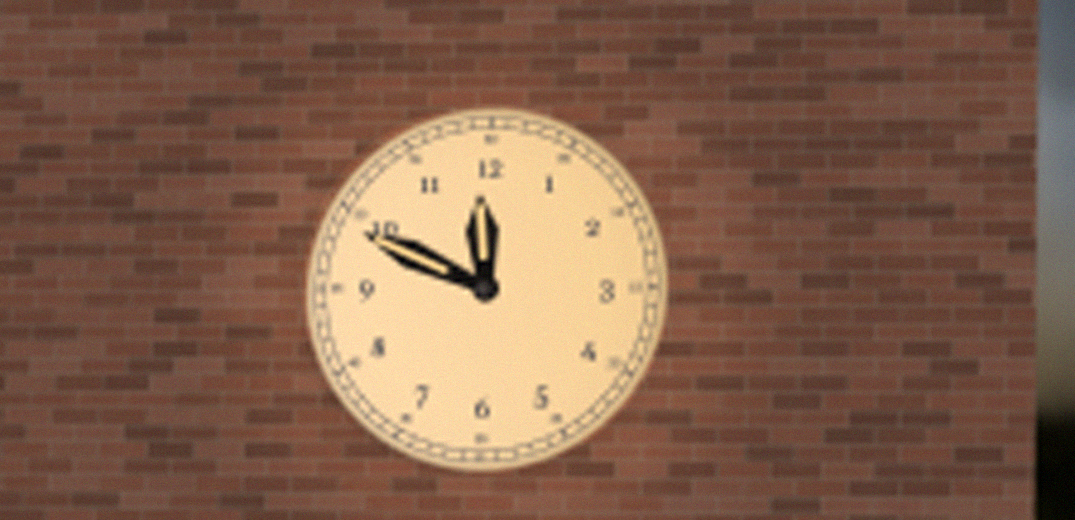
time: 11:49
